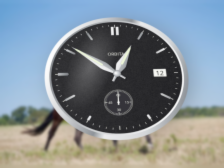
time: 12:51
